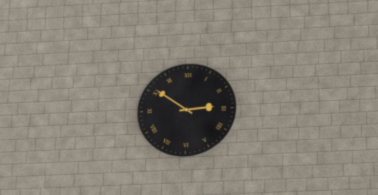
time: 2:51
